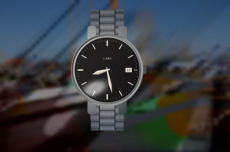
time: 8:28
